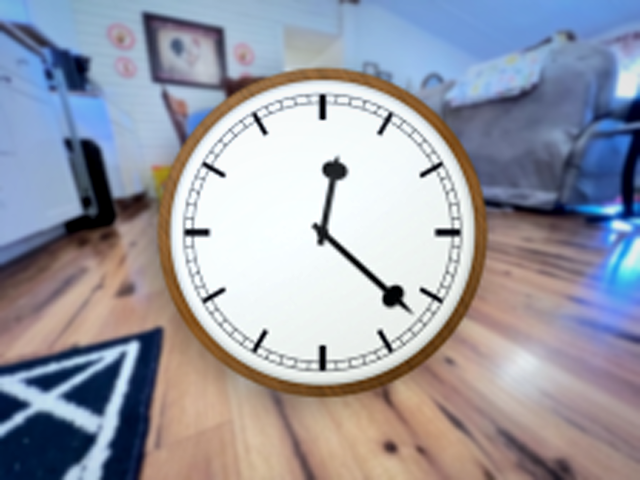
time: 12:22
